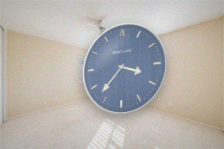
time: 3:37
